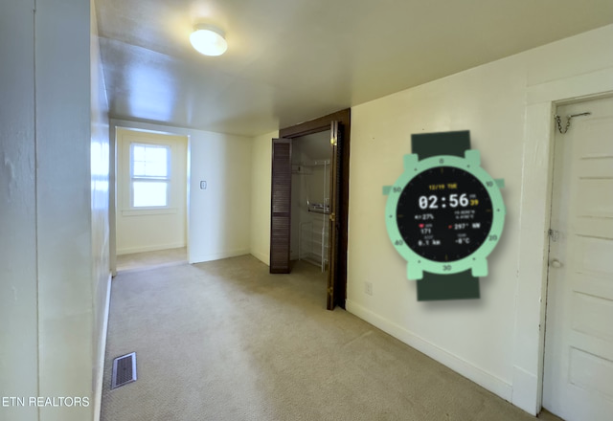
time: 2:56
